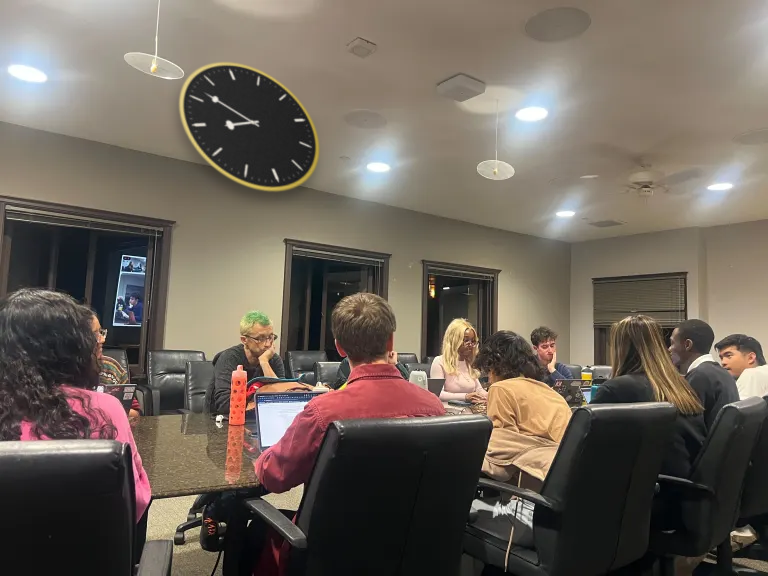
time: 8:52
